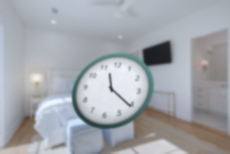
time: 11:21
